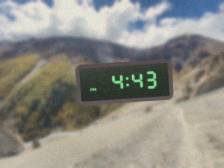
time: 4:43
